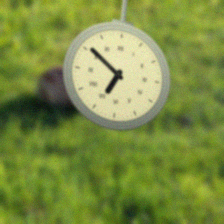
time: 6:51
